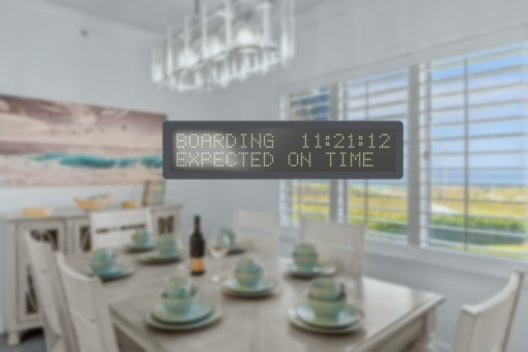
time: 11:21:12
